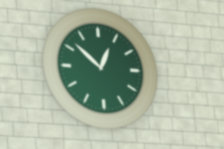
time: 12:52
